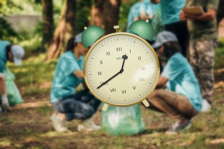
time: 12:40
